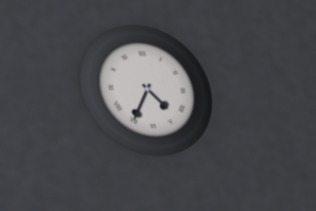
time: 4:35
